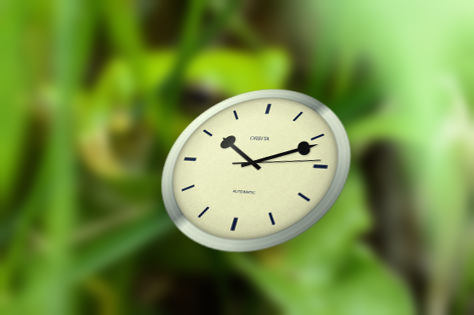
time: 10:11:14
